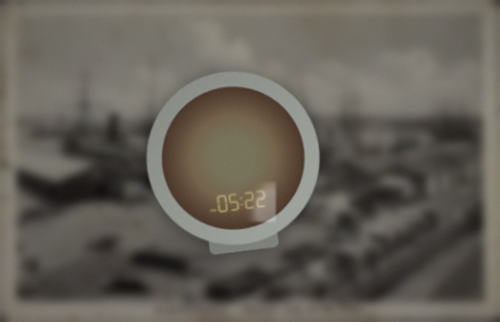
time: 5:22
